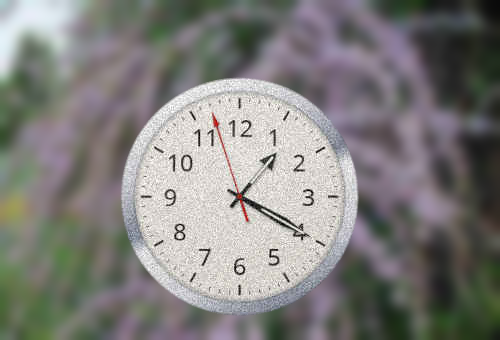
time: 1:19:57
